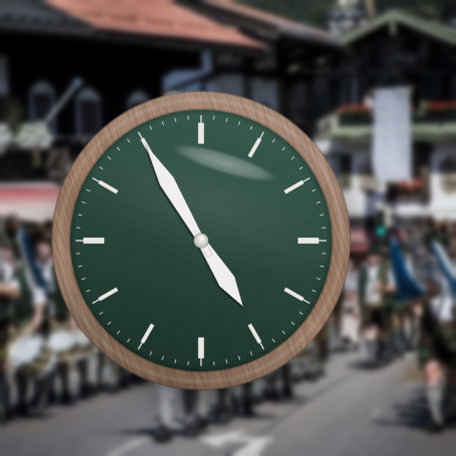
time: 4:55
